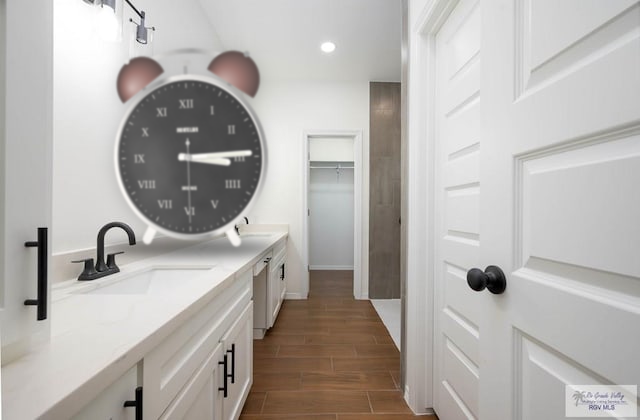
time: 3:14:30
